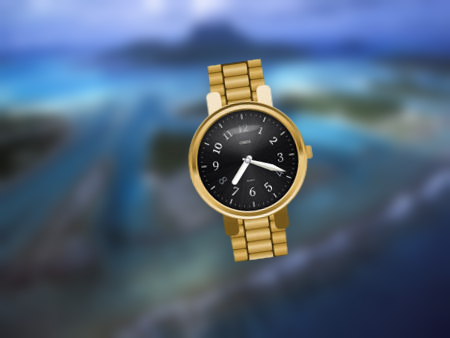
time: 7:19
